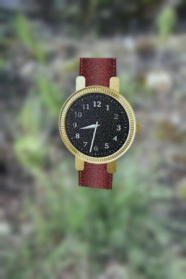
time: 8:32
